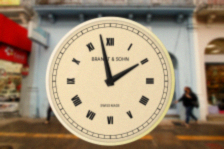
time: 1:58
